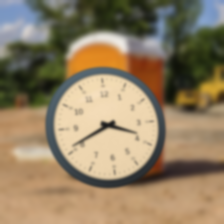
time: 3:41
